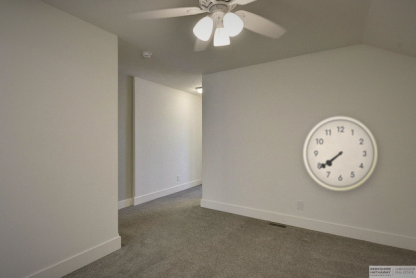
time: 7:39
